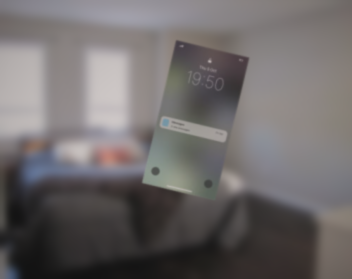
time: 19:50
